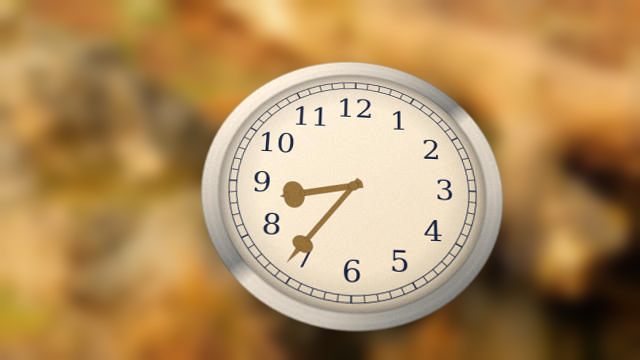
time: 8:36
